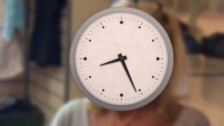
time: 8:26
